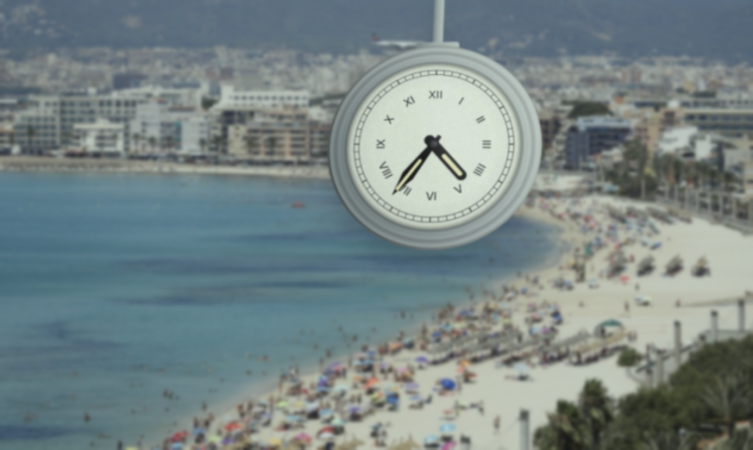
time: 4:36
